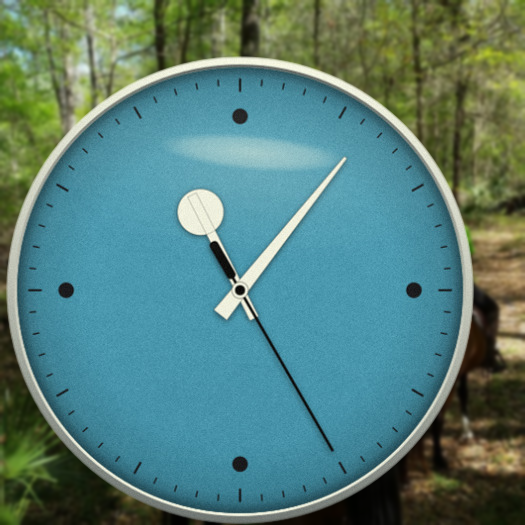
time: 11:06:25
